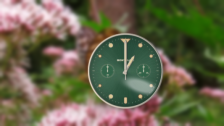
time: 1:00
